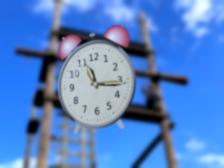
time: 11:16
